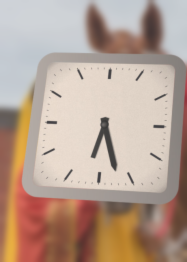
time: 6:27
